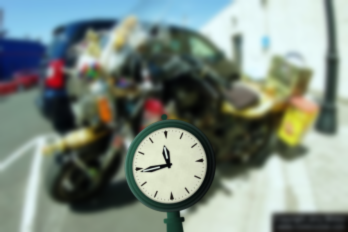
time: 11:44
